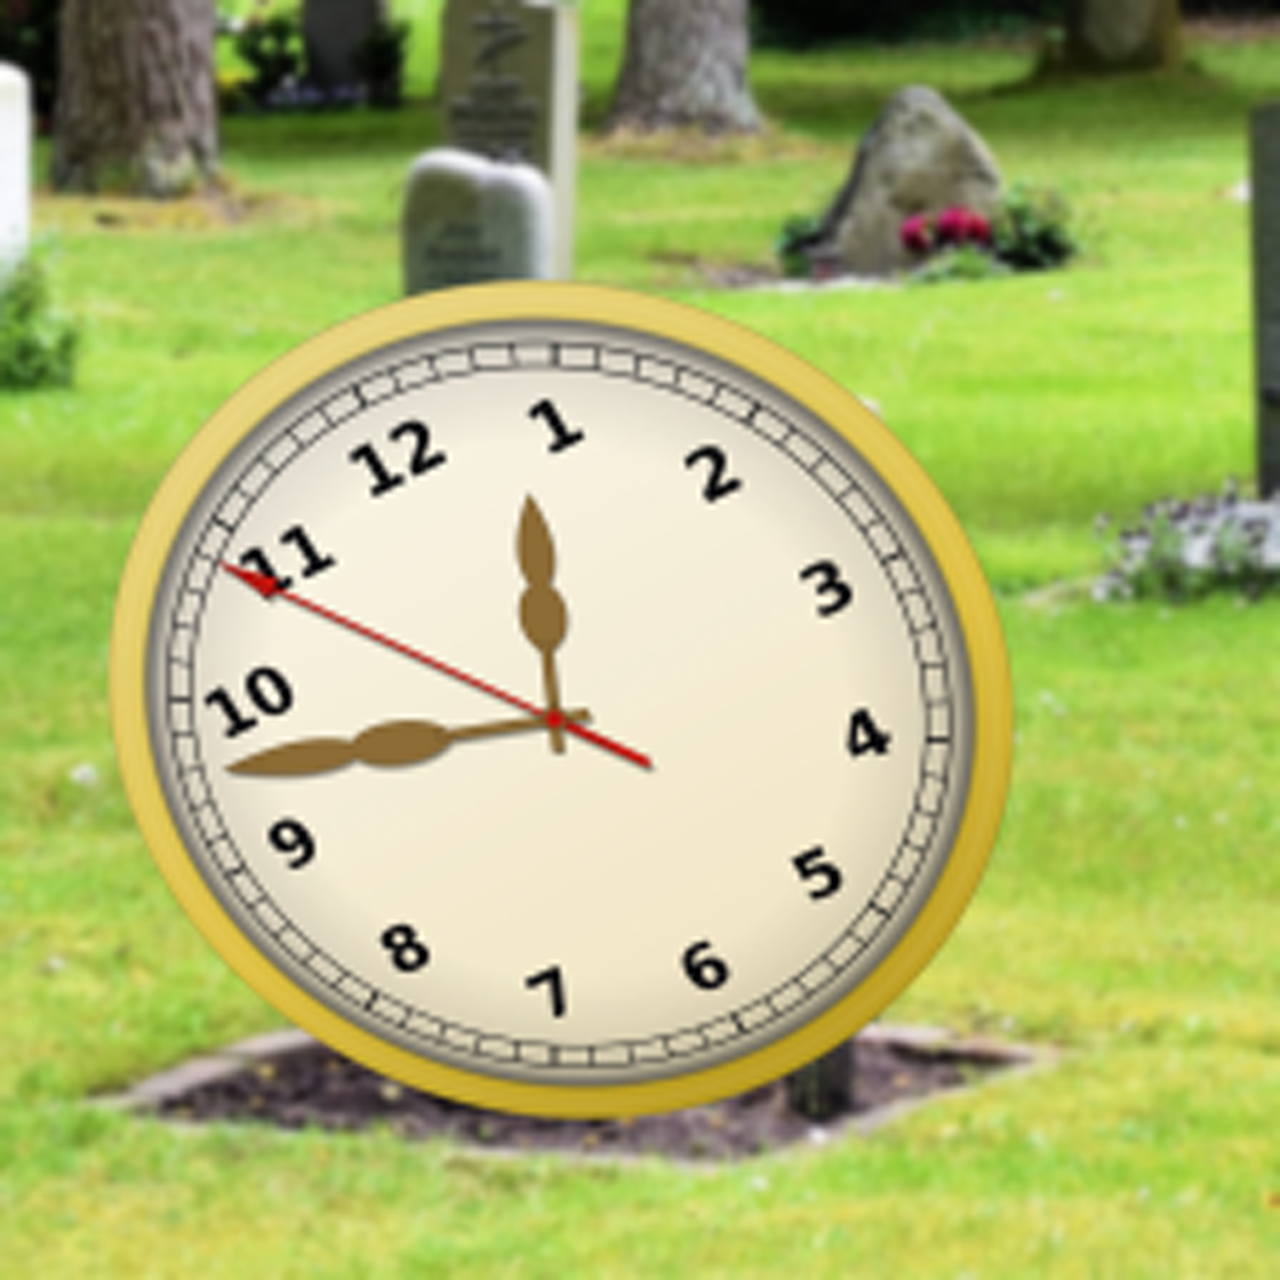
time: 12:47:54
